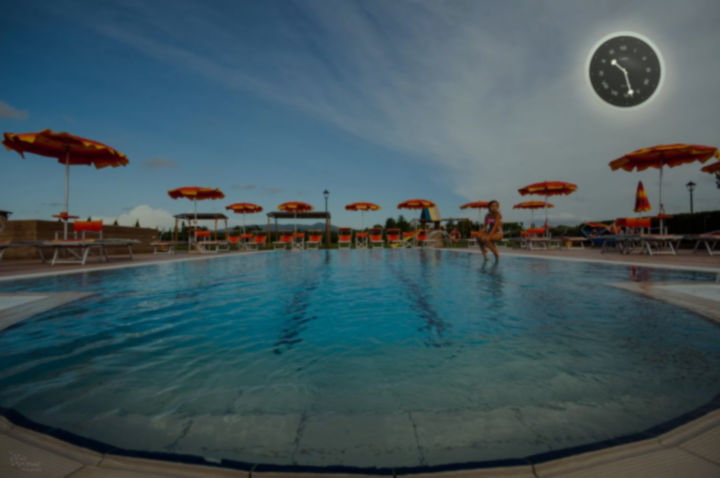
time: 10:28
